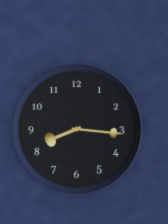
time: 8:16
